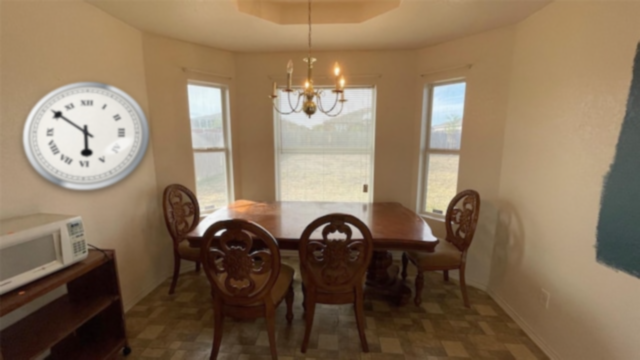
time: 5:51
